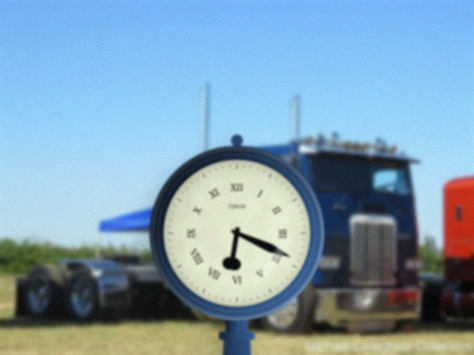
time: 6:19
